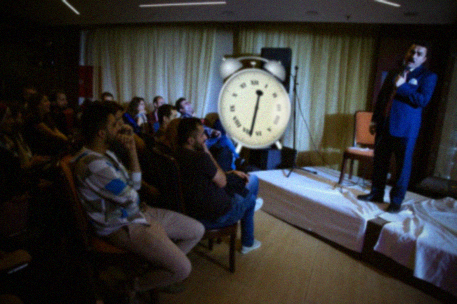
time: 12:33
